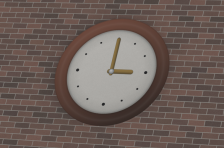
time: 3:00
